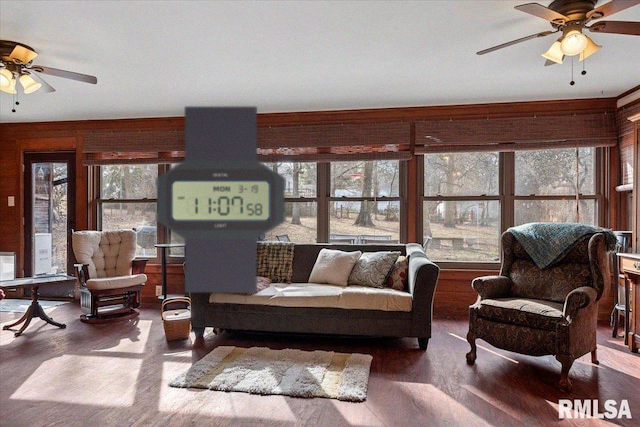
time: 11:07:58
